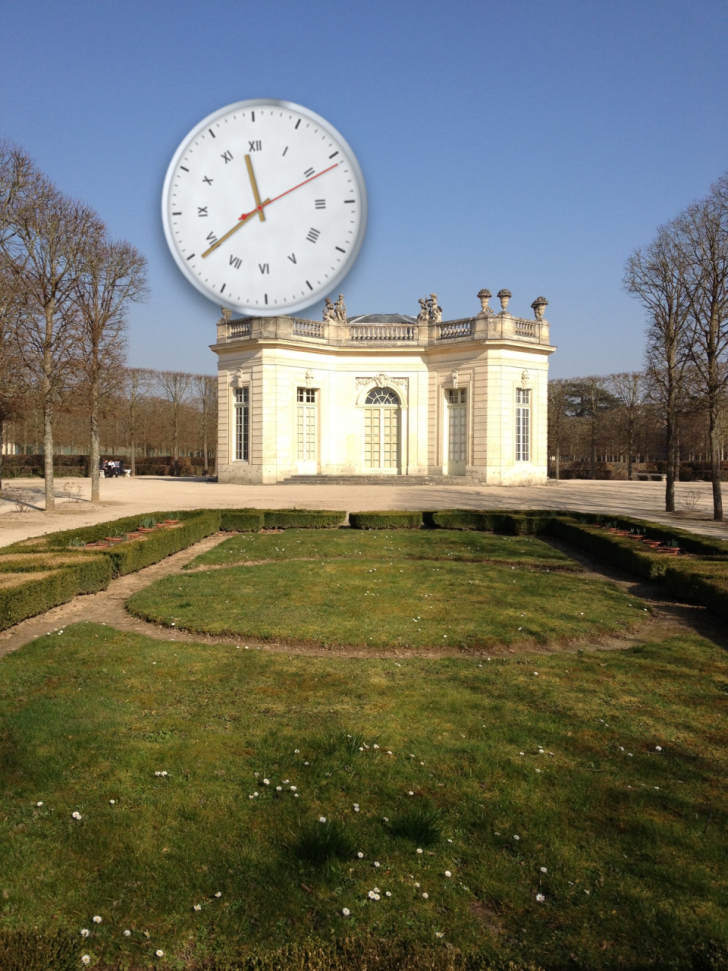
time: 11:39:11
